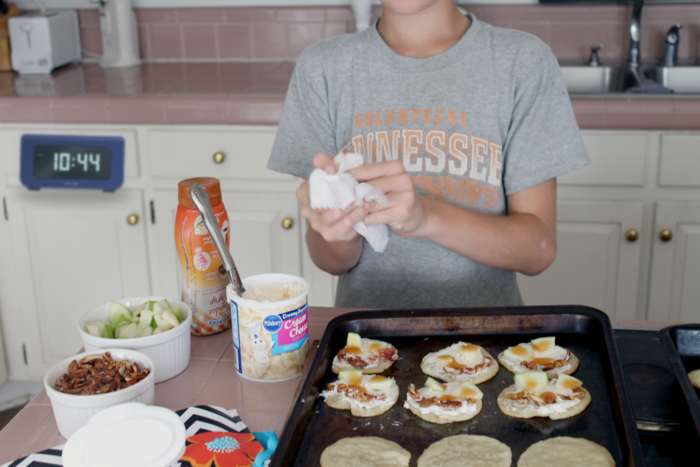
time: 10:44
